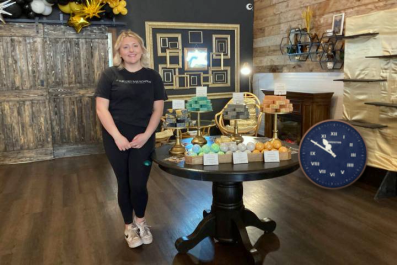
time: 10:50
